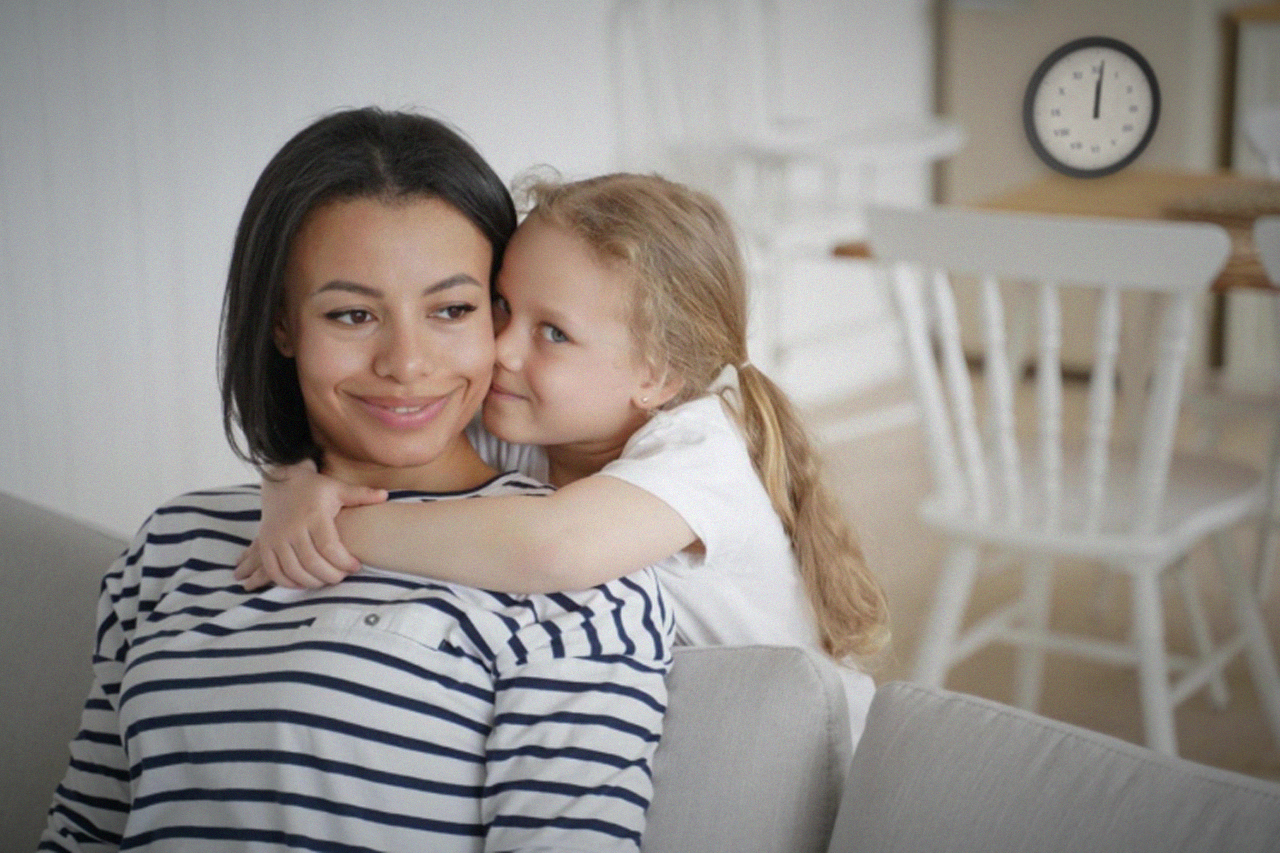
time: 12:01
